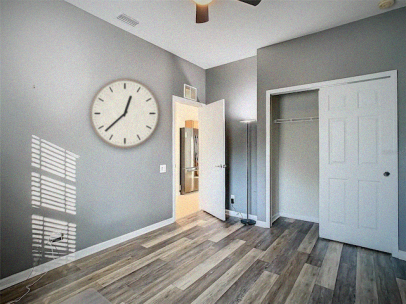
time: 12:38
